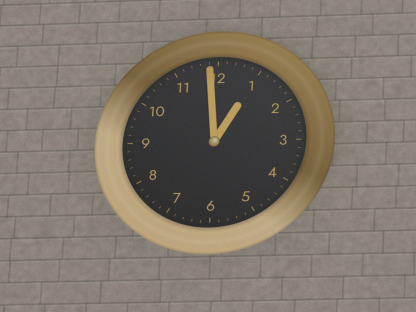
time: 12:59
